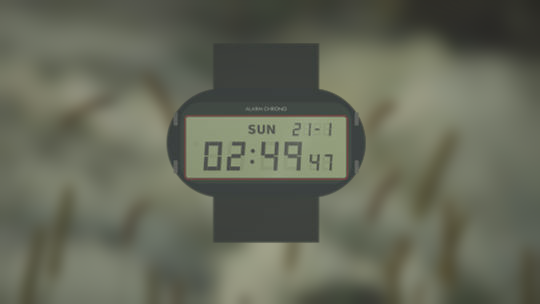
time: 2:49:47
